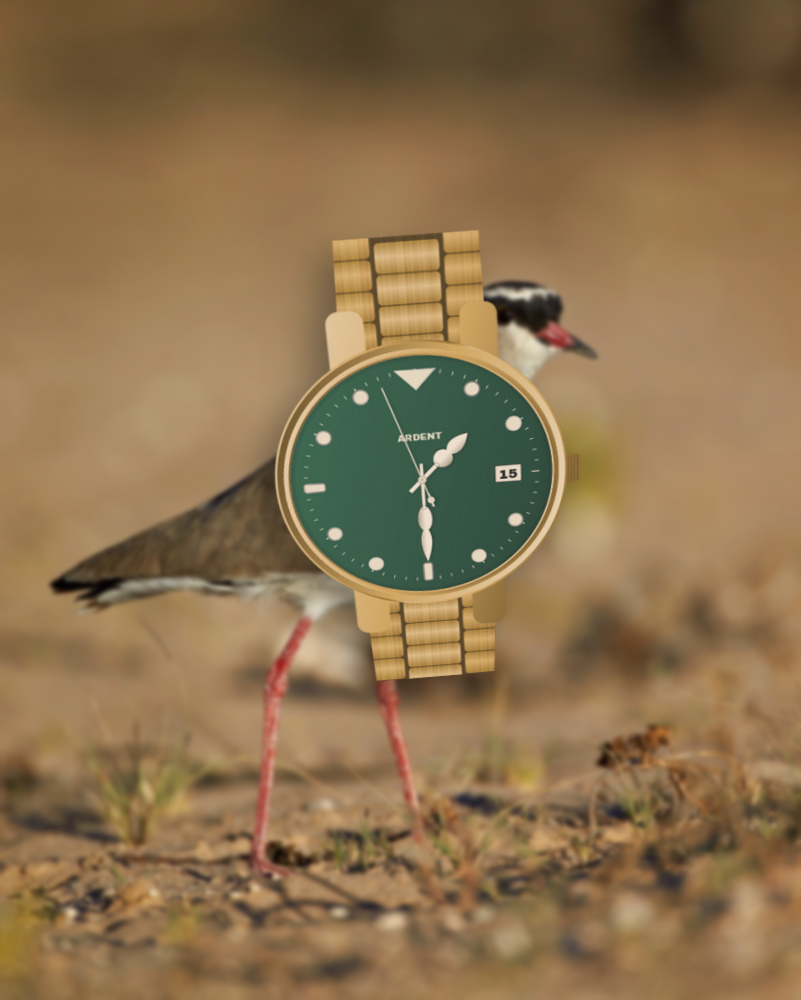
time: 1:29:57
